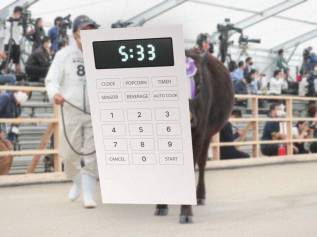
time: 5:33
